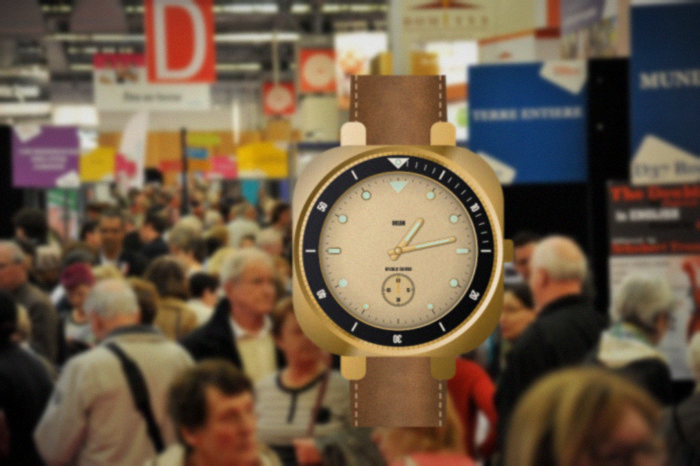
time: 1:13
